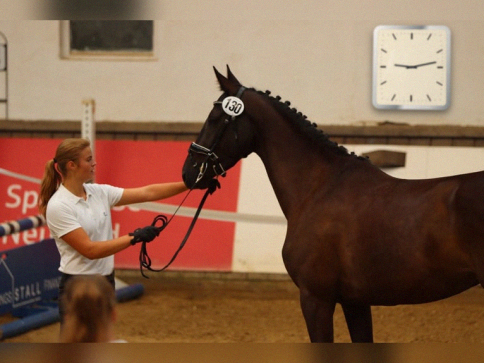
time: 9:13
